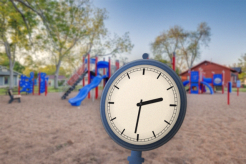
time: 2:31
